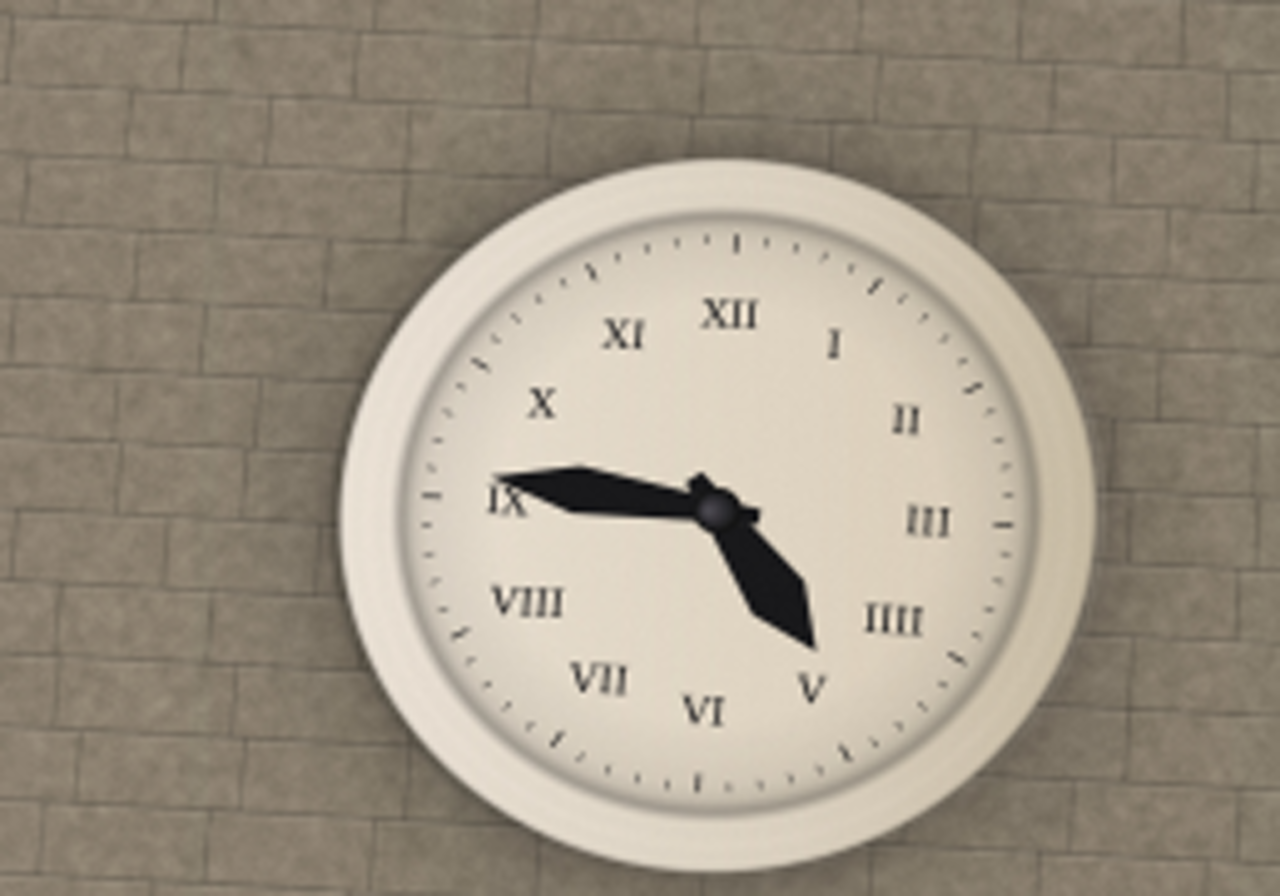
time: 4:46
